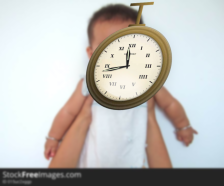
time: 11:43
